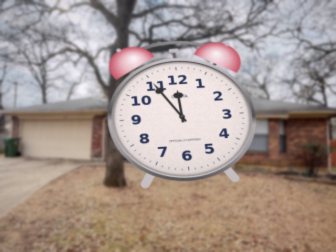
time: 11:55
